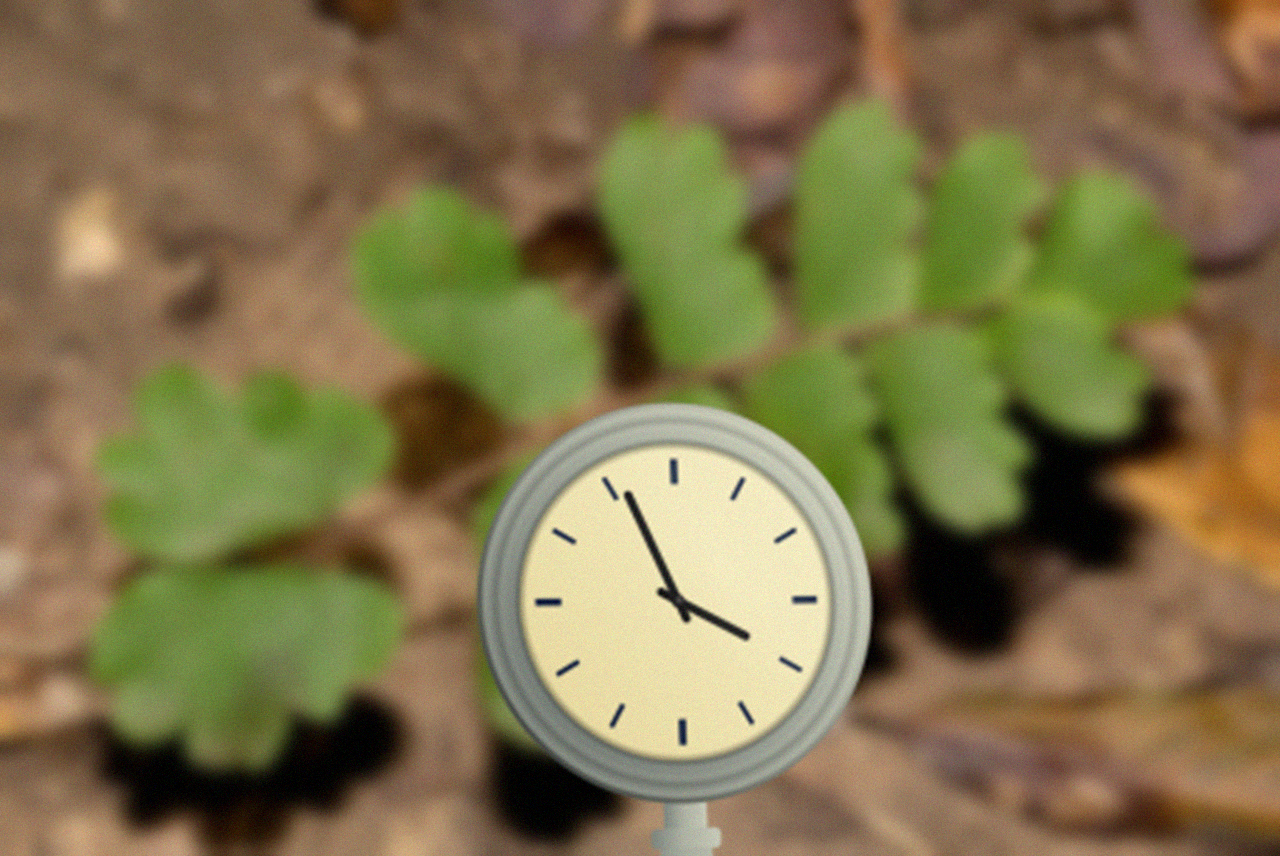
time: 3:56
